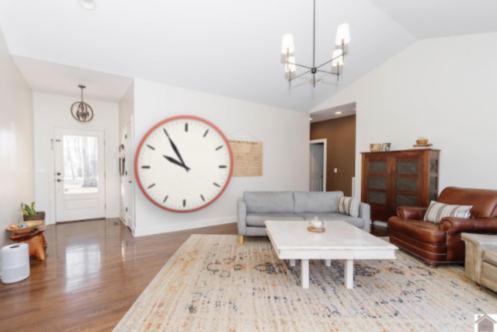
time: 9:55
